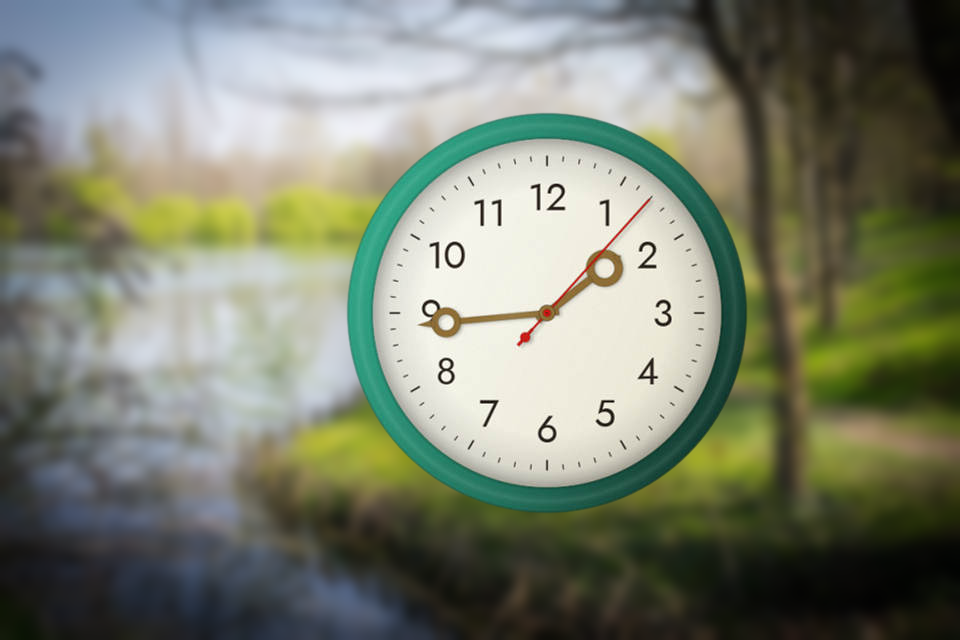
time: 1:44:07
